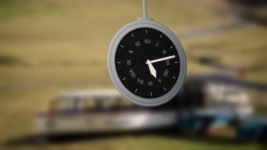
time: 5:13
